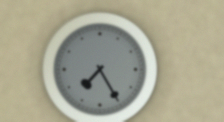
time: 7:25
